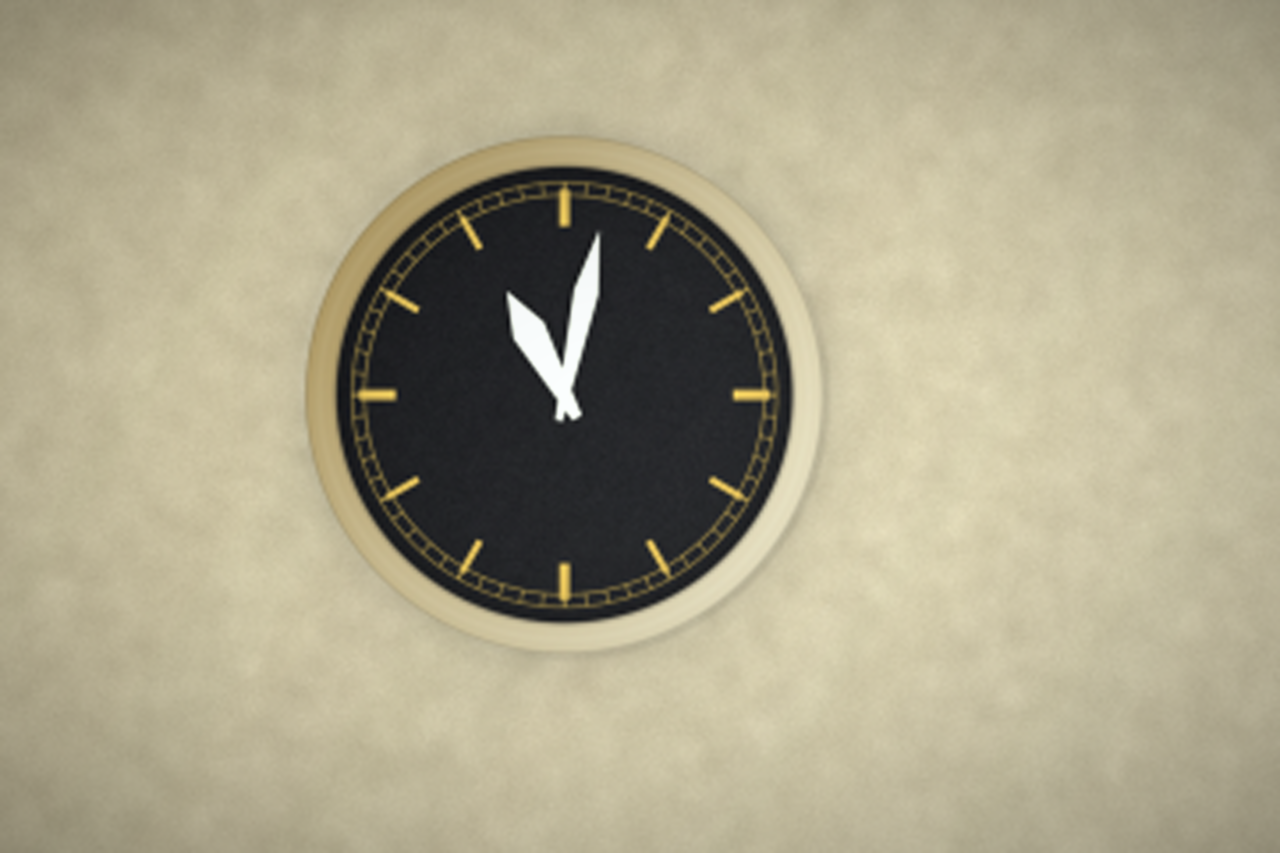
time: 11:02
